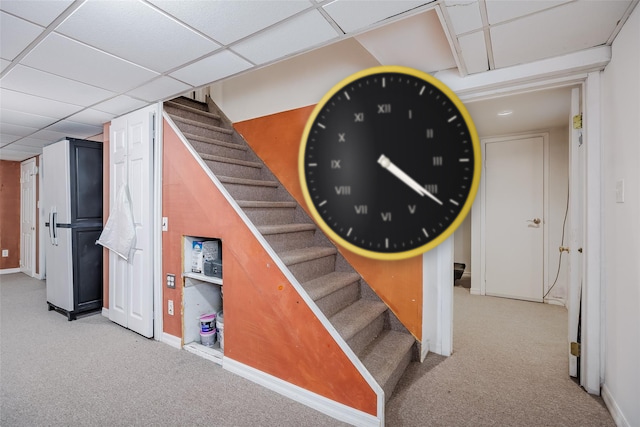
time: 4:21
